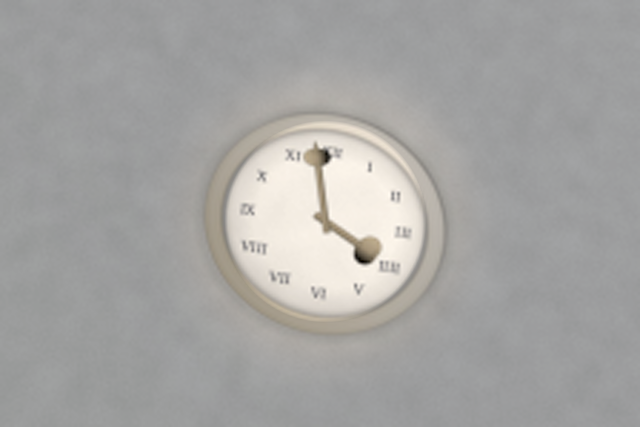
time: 3:58
